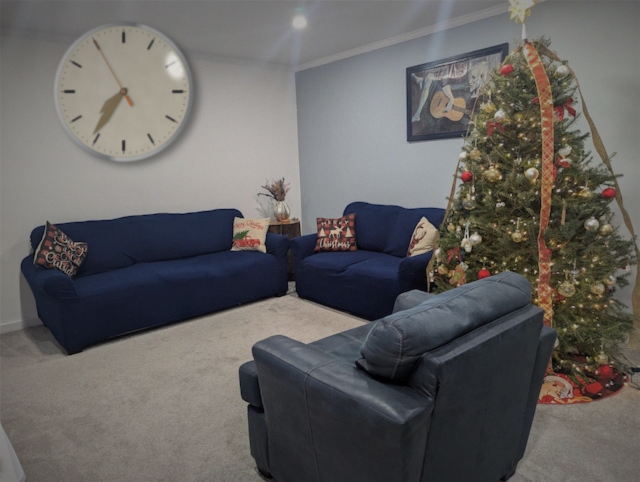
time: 7:35:55
